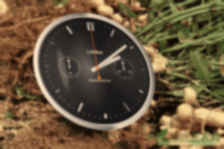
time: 2:09
